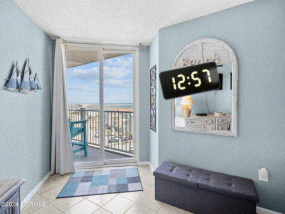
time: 12:57
